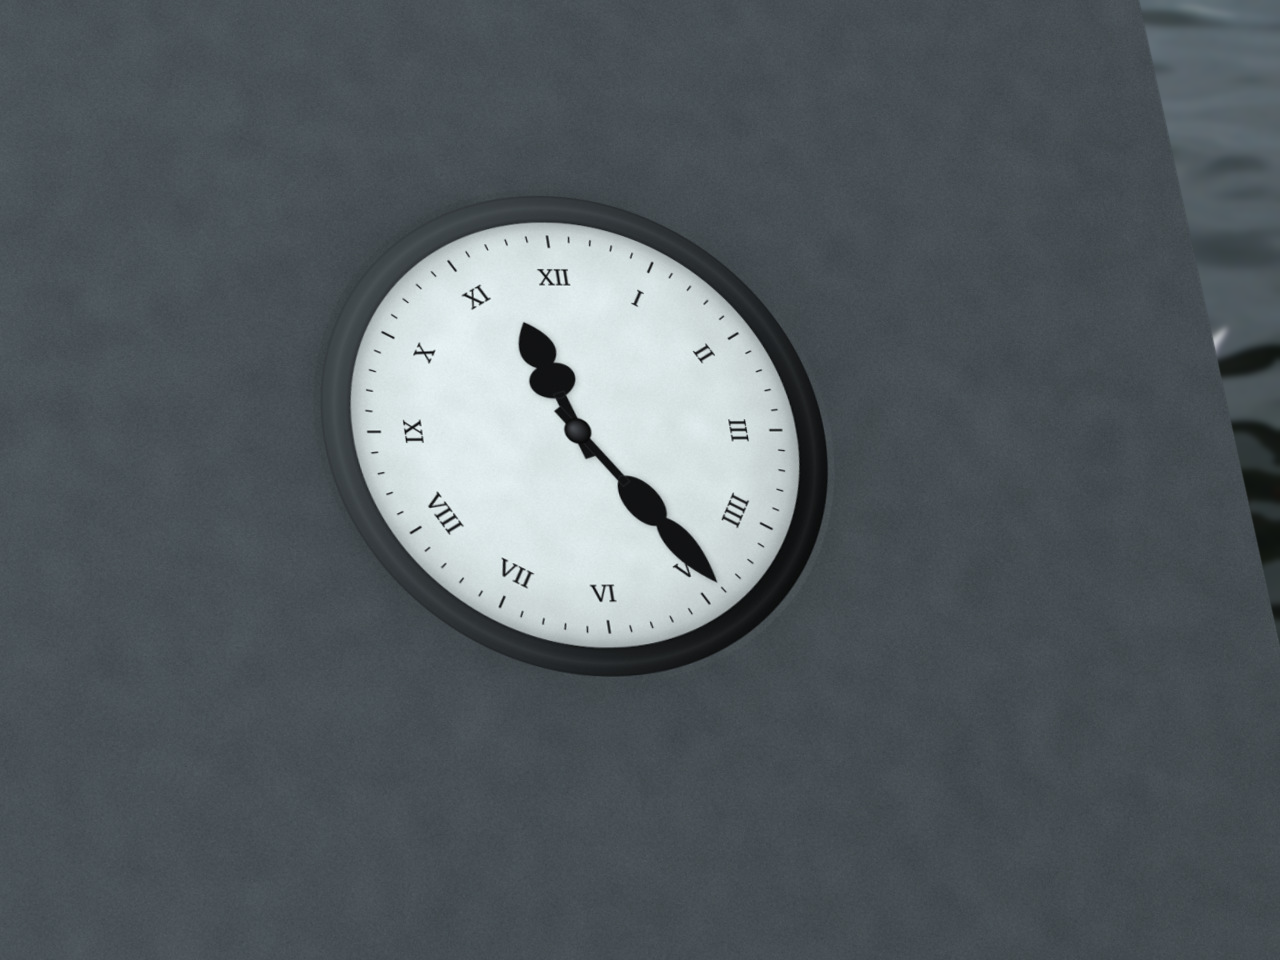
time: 11:24
